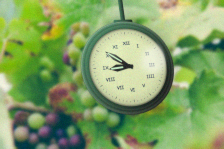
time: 8:51
